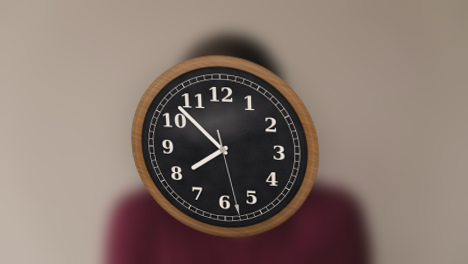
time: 7:52:28
